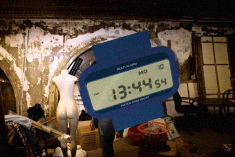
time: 13:44:54
